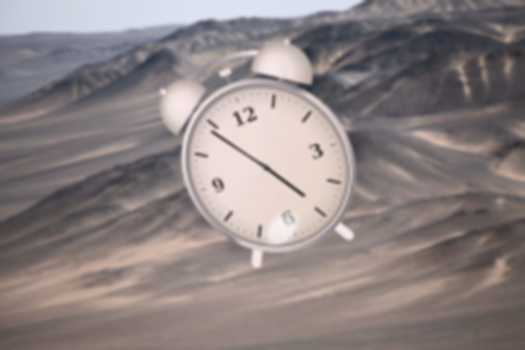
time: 4:54
